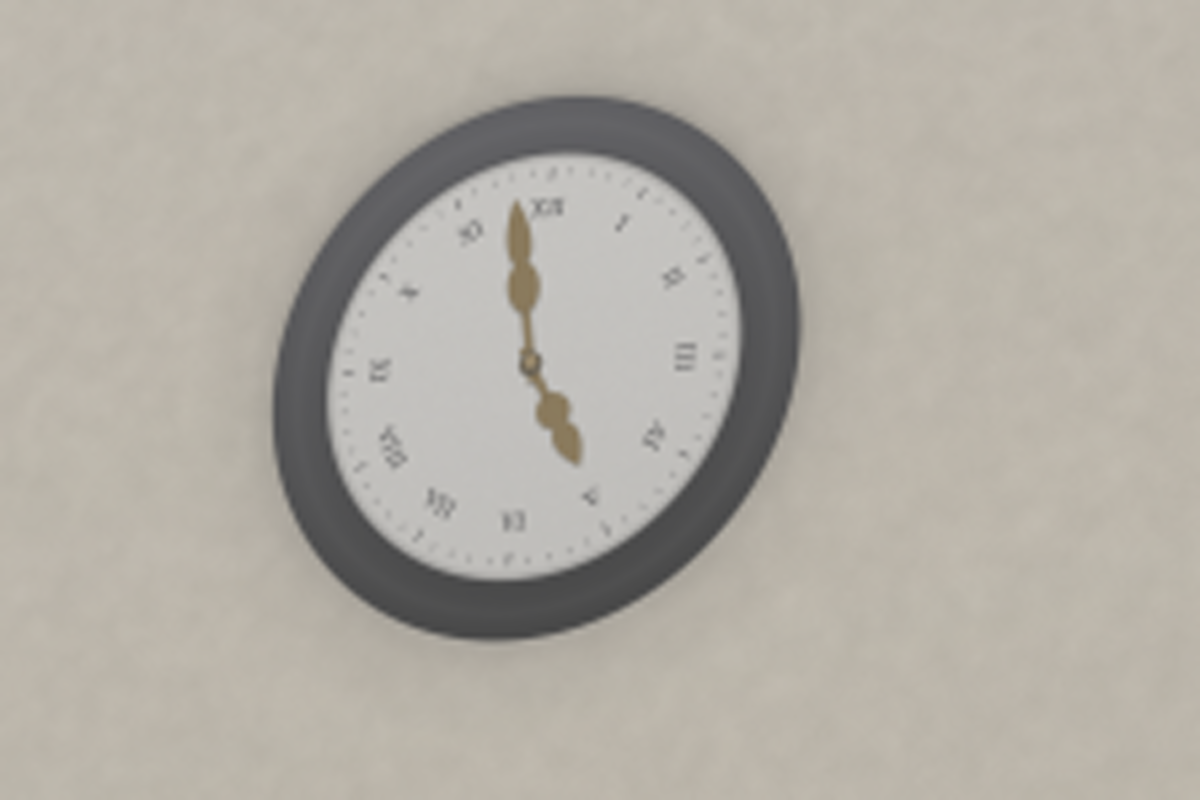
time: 4:58
